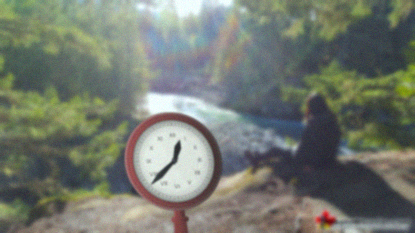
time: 12:38
